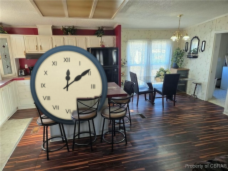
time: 12:09
